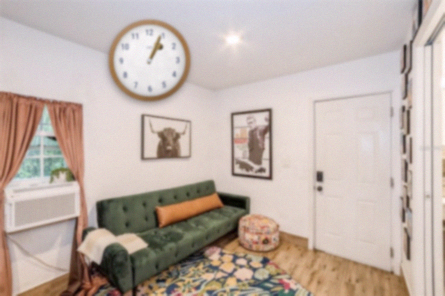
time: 1:04
